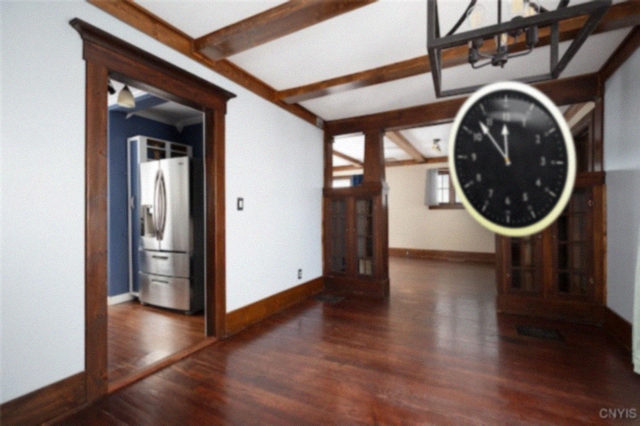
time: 11:53
